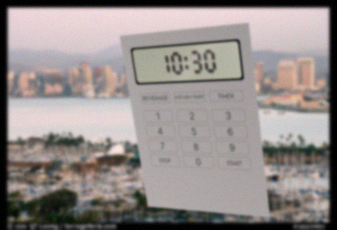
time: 10:30
